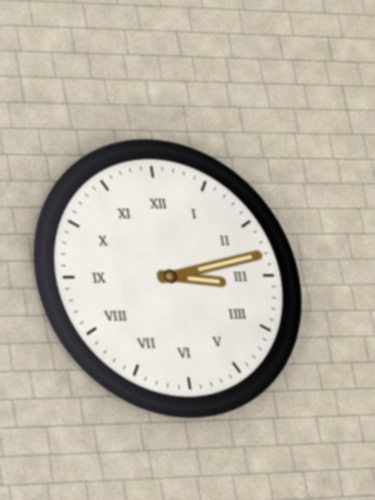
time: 3:13
